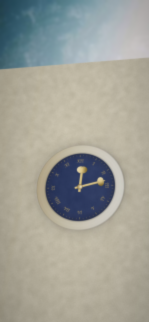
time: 12:13
